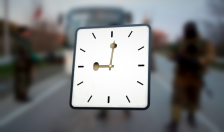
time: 9:01
